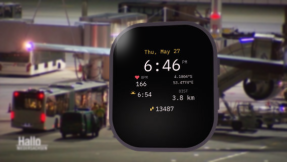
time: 6:46
